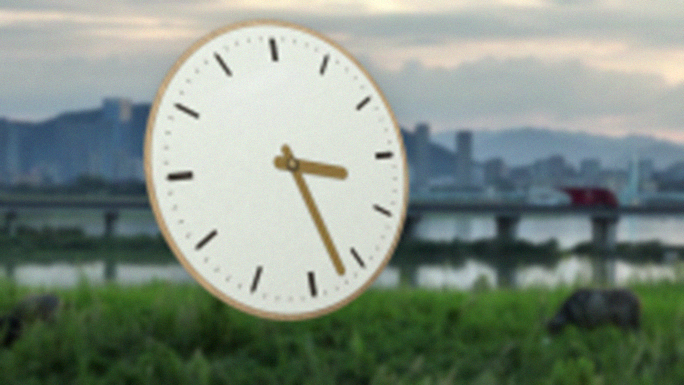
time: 3:27
